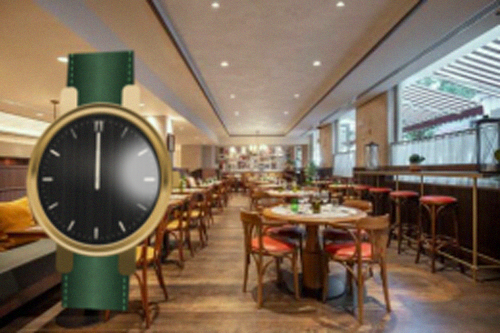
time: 12:00
